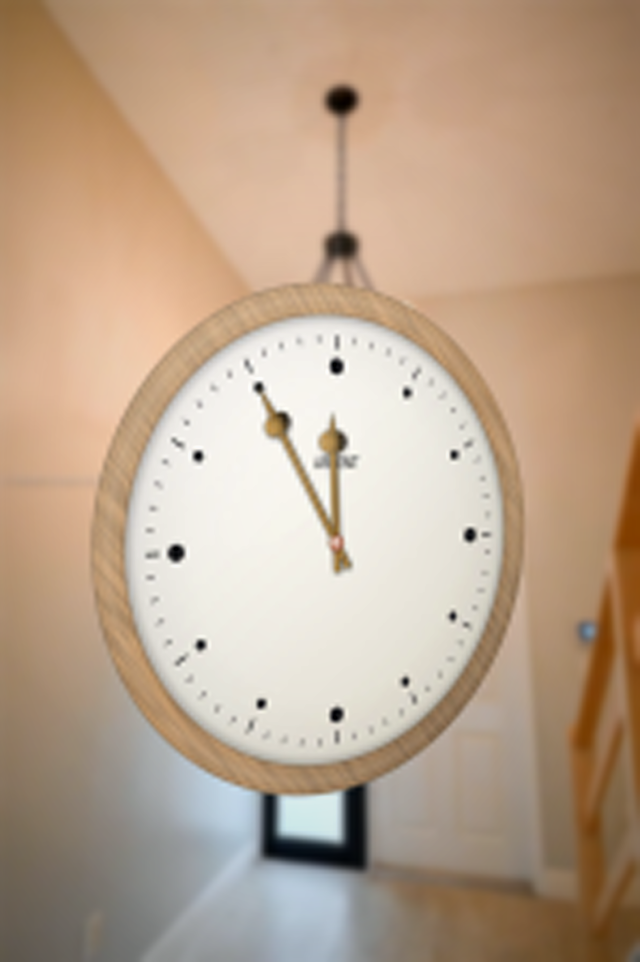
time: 11:55
